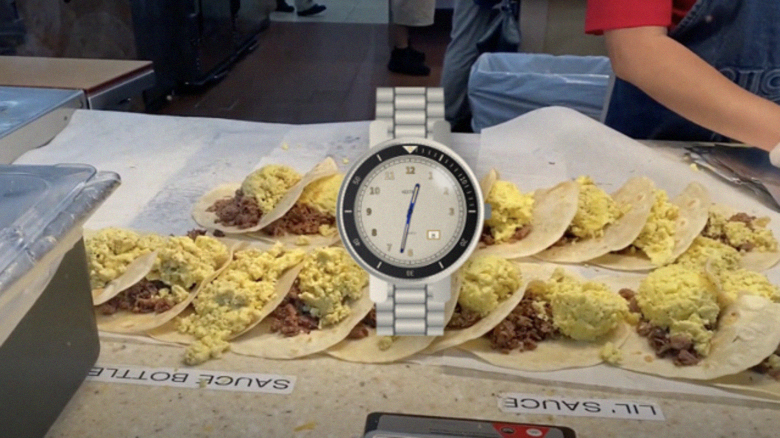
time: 12:32
